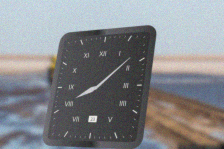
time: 8:08
